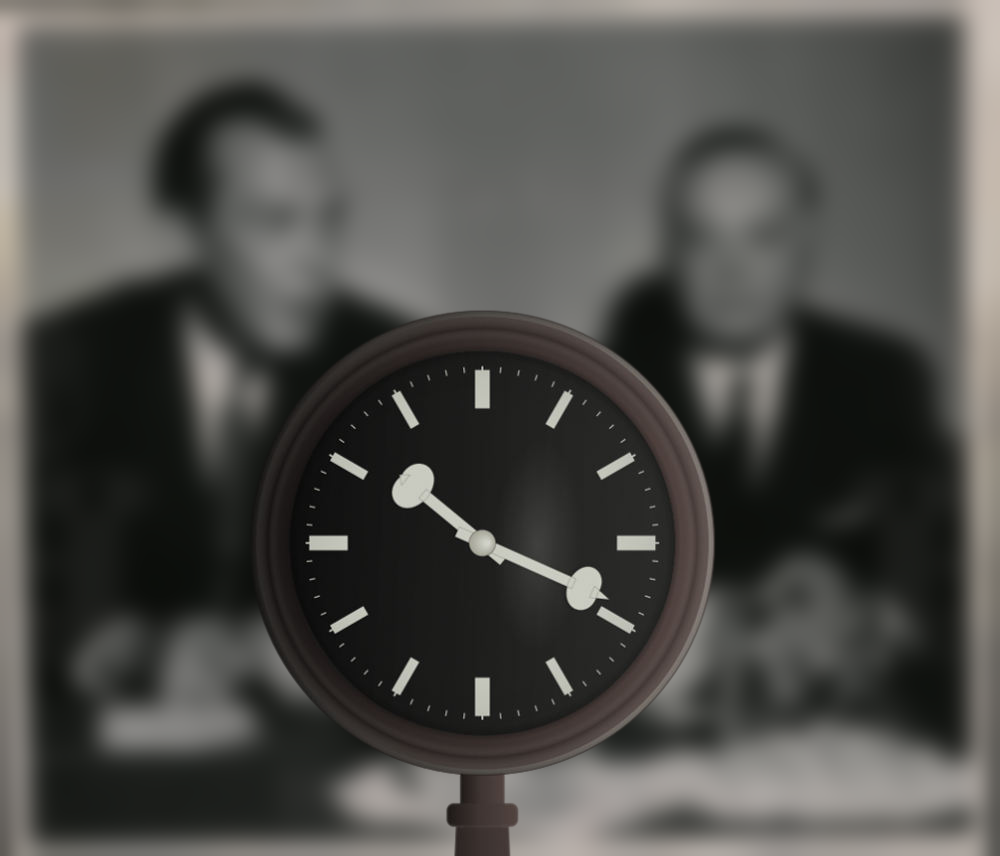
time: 10:19
